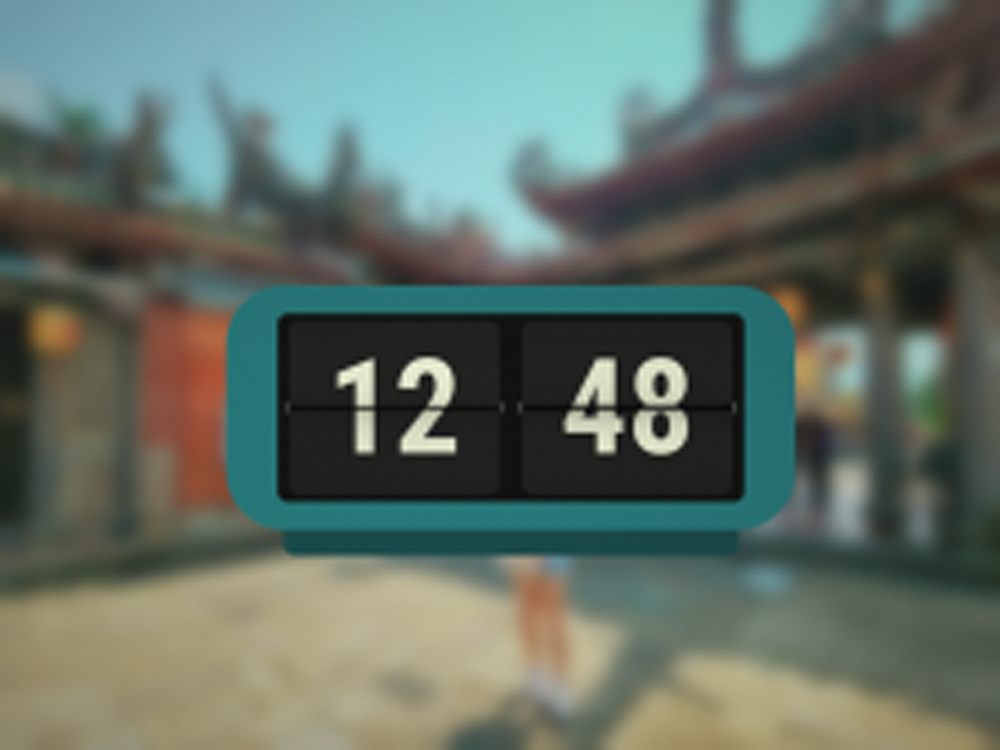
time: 12:48
